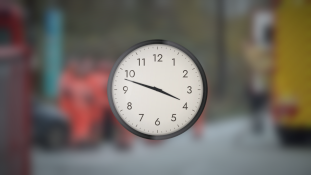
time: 3:48
